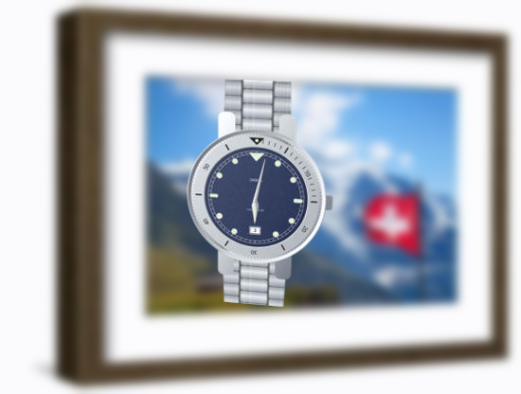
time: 6:02
